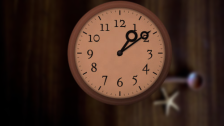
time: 1:09
